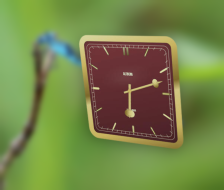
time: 6:12
